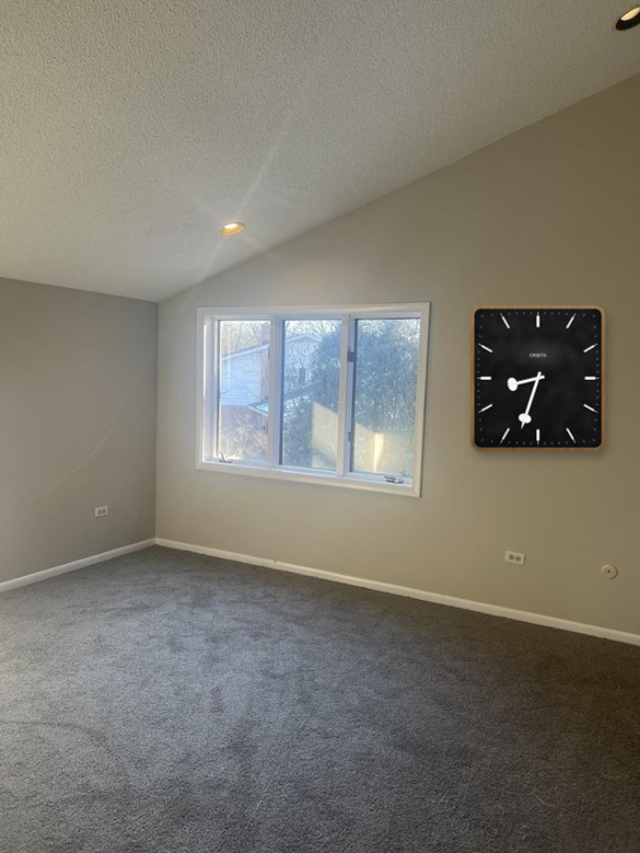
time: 8:33
